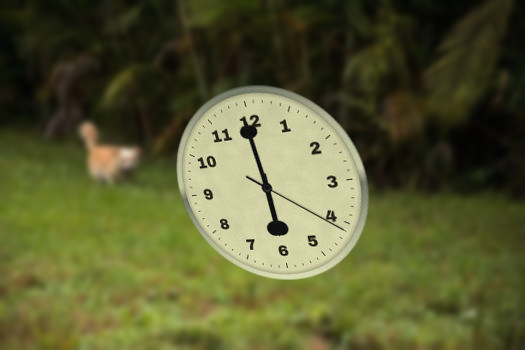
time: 5:59:21
